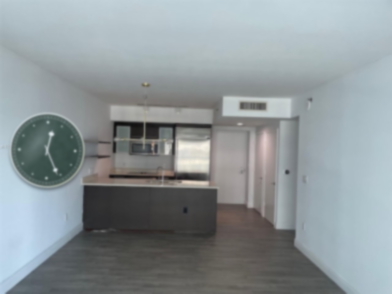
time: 12:26
